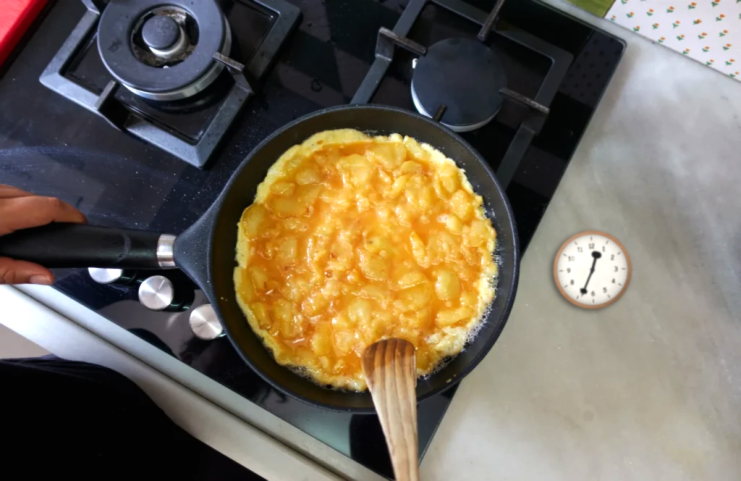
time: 12:34
